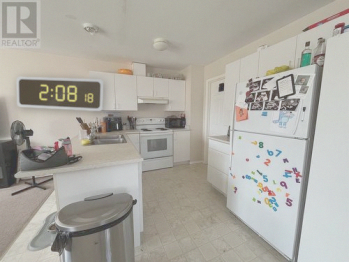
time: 2:08:18
